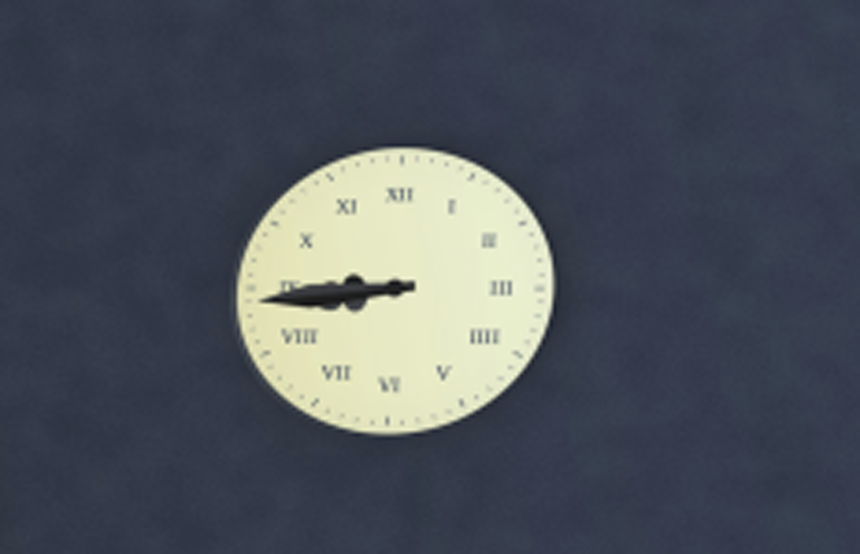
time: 8:44
